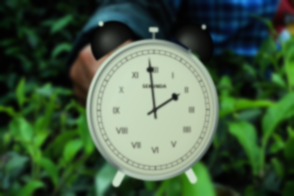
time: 1:59
